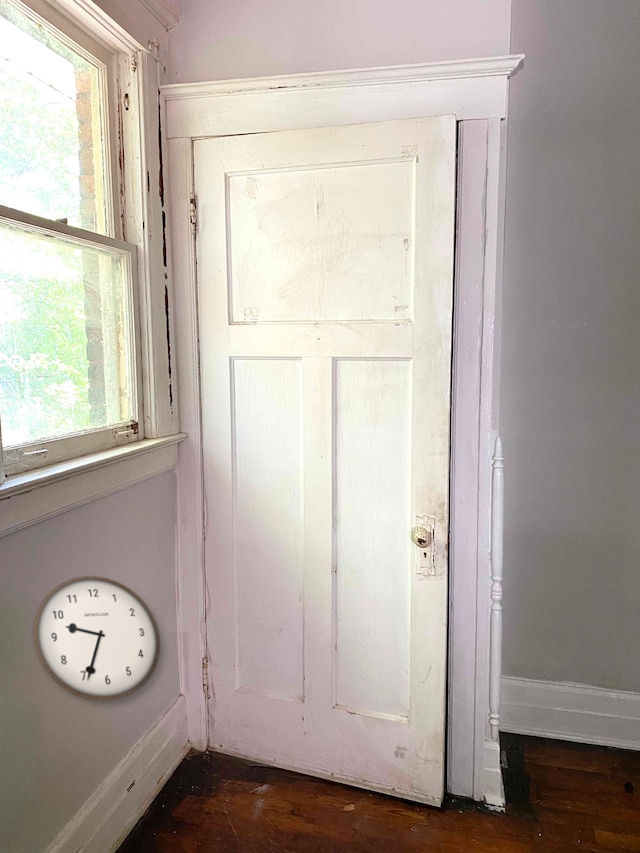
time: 9:34
